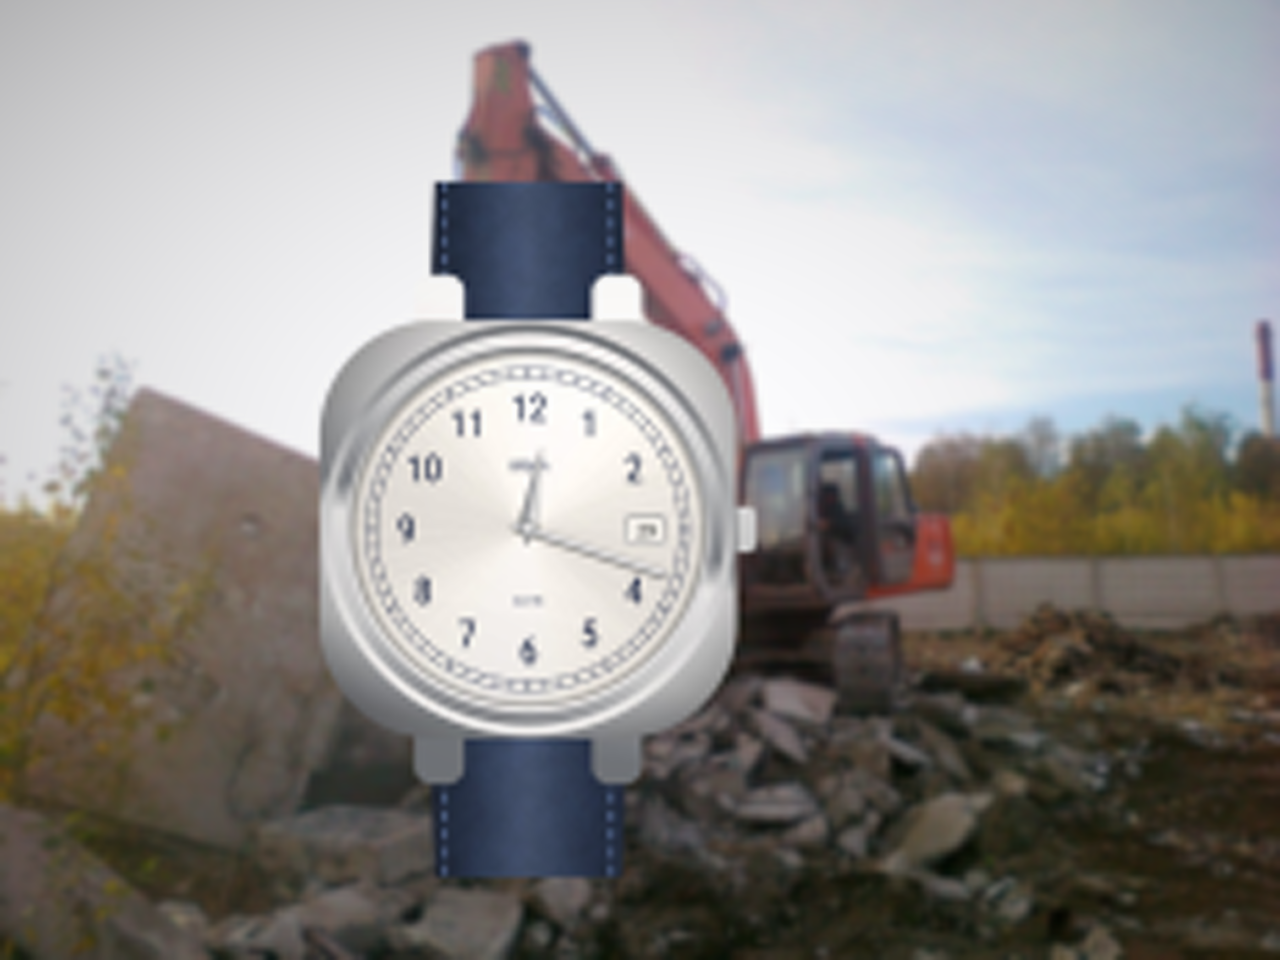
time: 12:18
